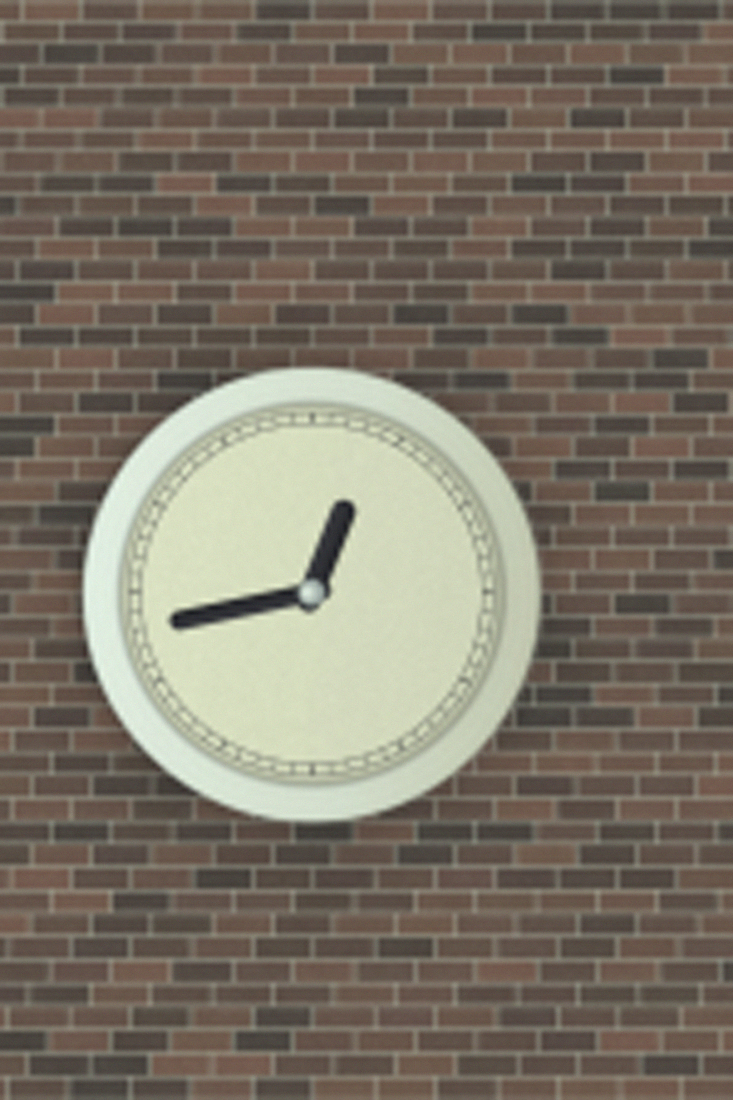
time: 12:43
